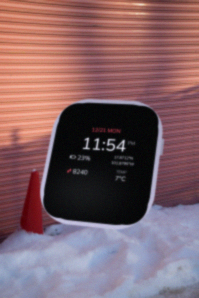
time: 11:54
